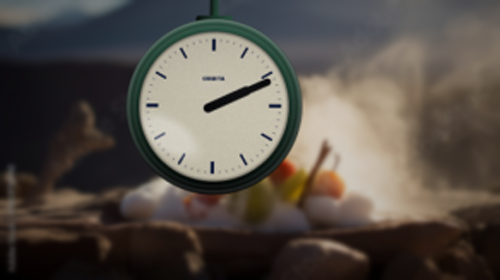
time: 2:11
